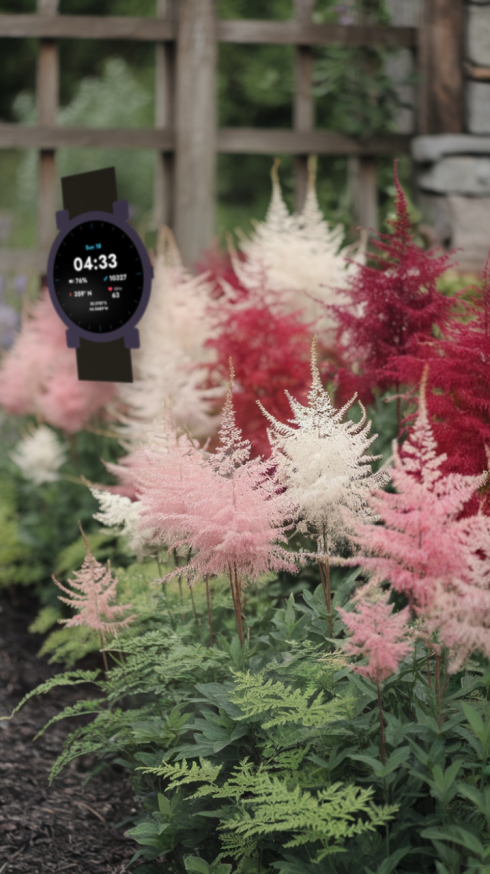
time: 4:33
